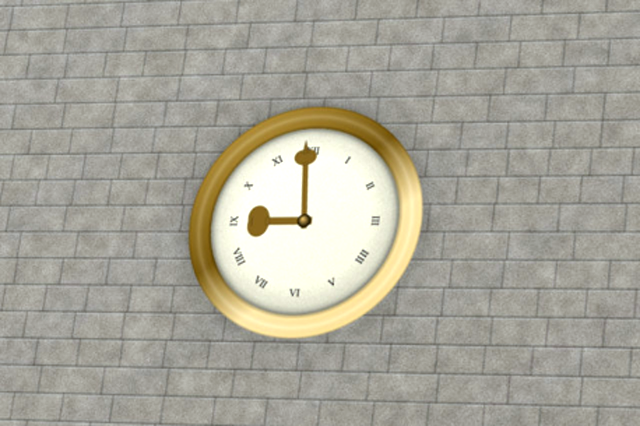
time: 8:59
